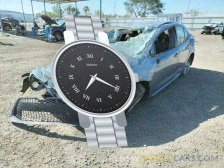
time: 7:20
